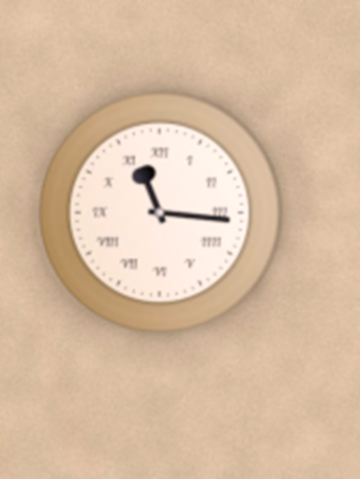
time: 11:16
